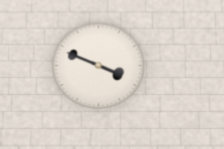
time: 3:49
